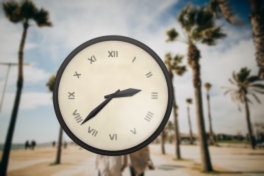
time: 2:38
